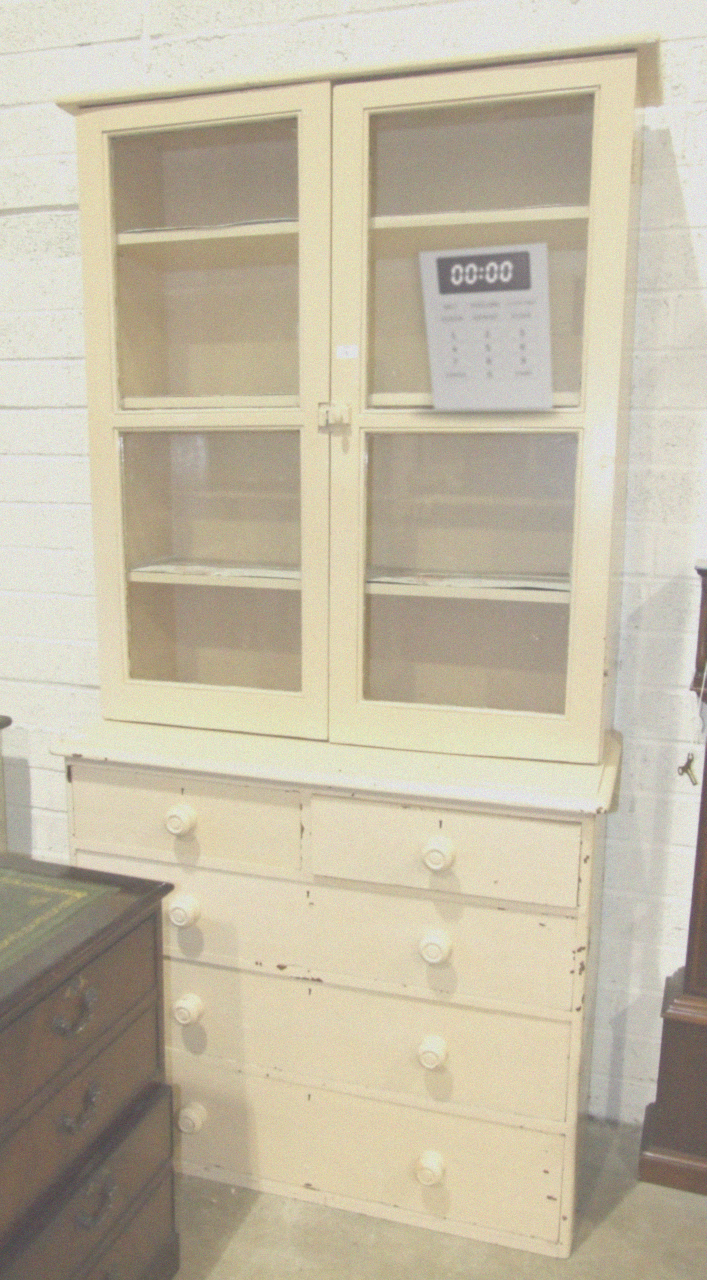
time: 0:00
